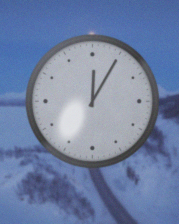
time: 12:05
